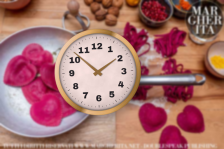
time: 1:52
